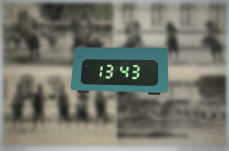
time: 13:43
